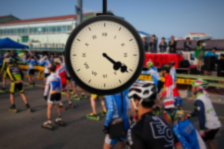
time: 4:21
